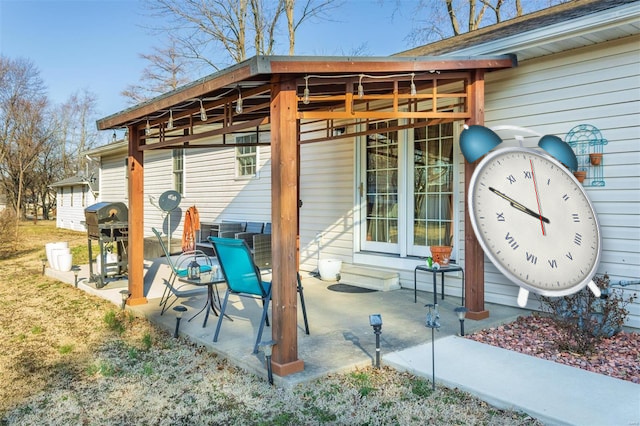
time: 9:50:01
